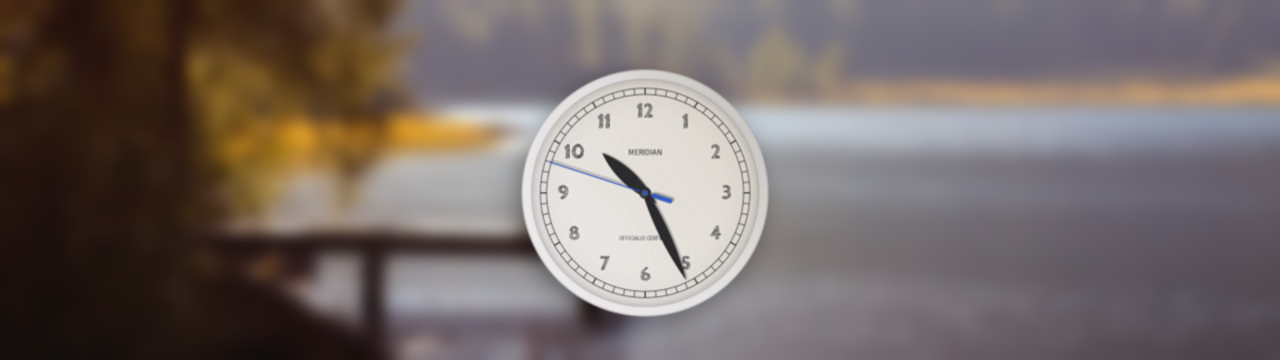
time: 10:25:48
